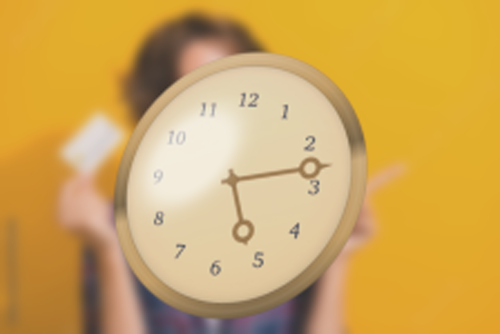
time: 5:13
